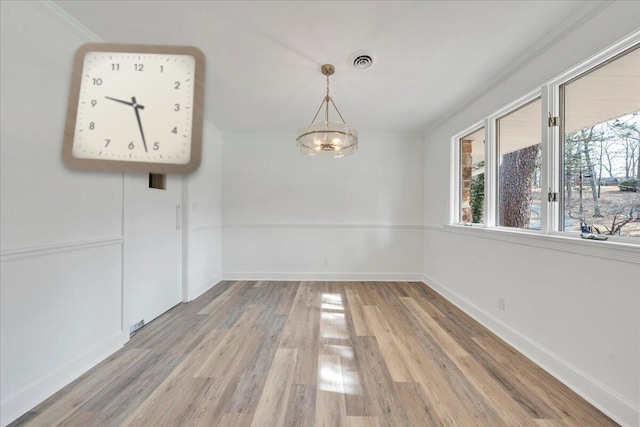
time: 9:27
